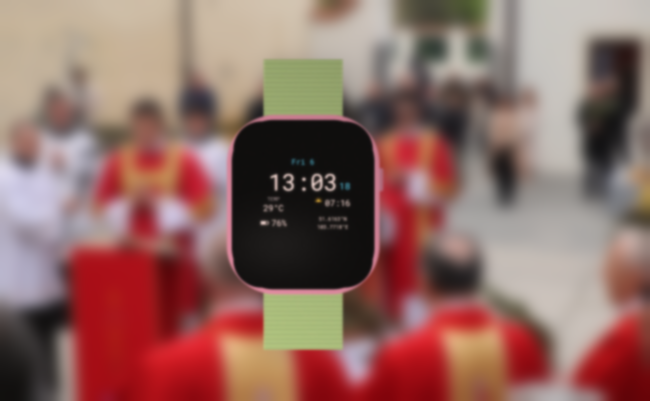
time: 13:03
